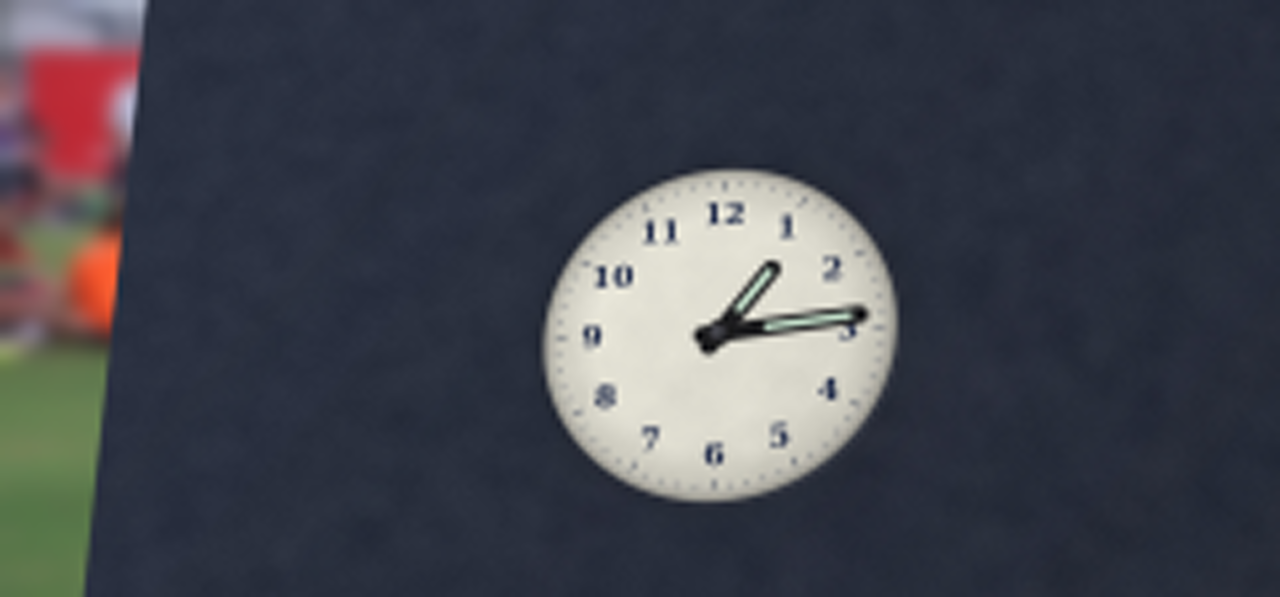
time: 1:14
